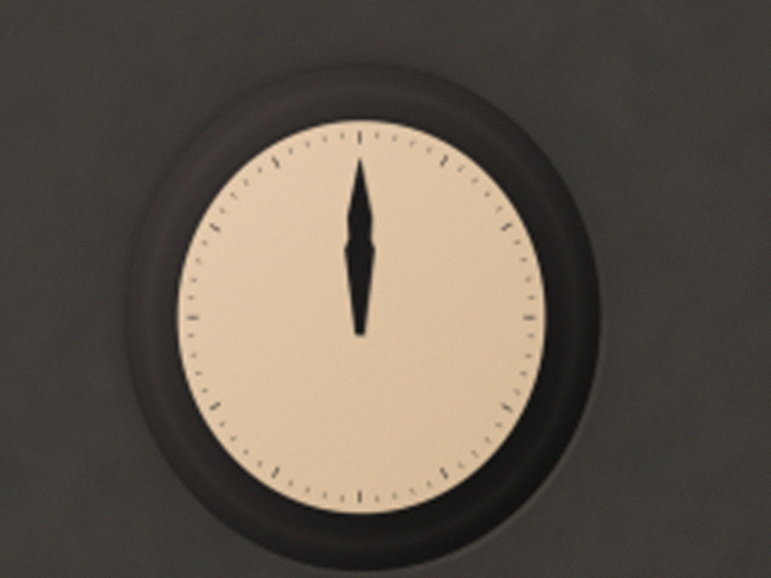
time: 12:00
